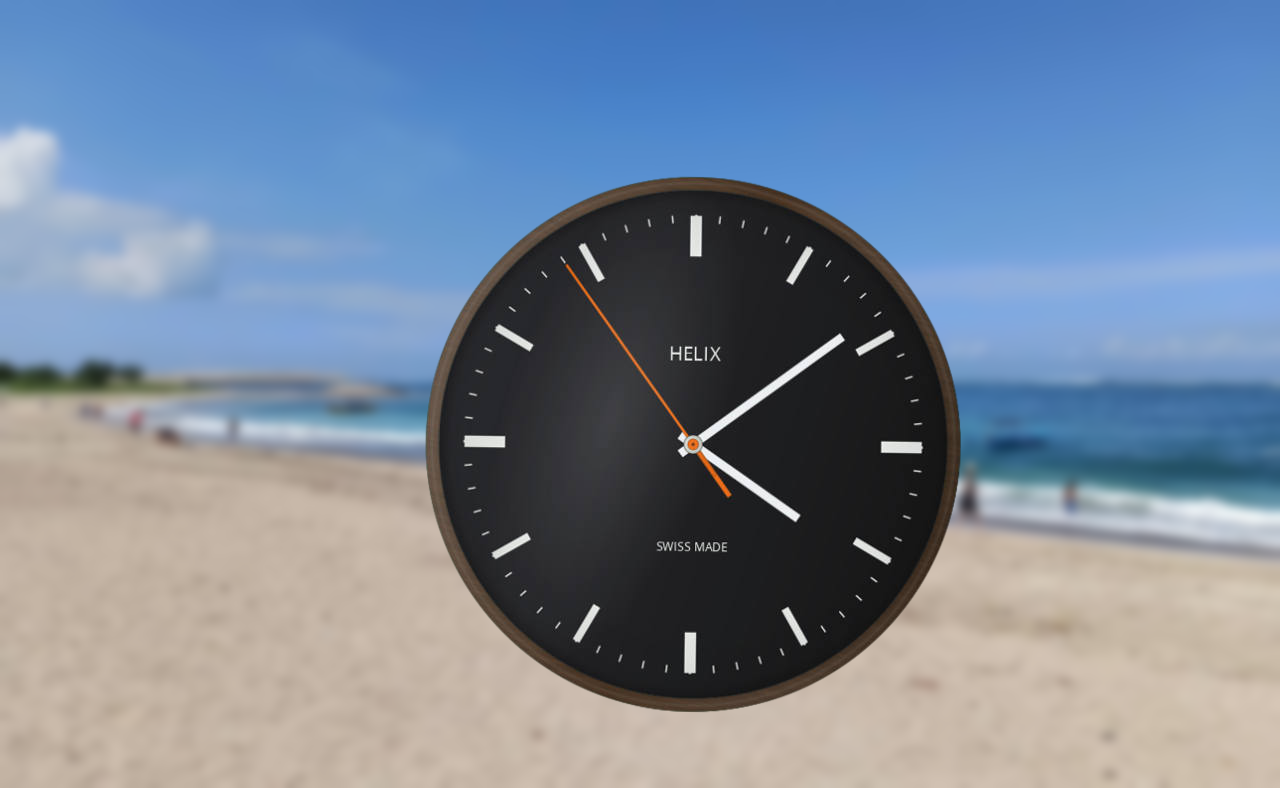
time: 4:08:54
